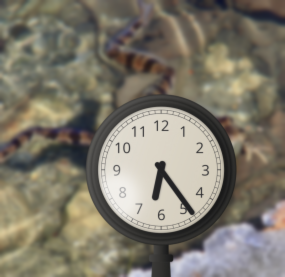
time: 6:24
